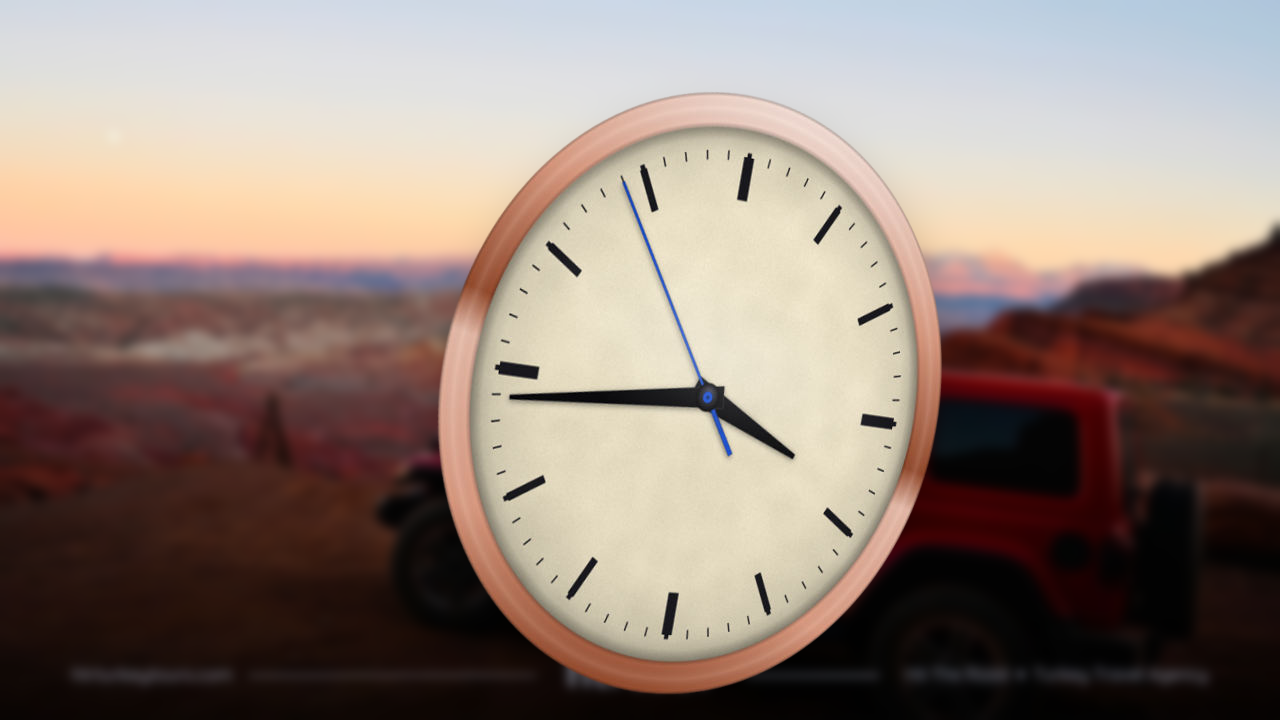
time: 3:43:54
